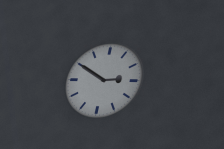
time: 2:50
